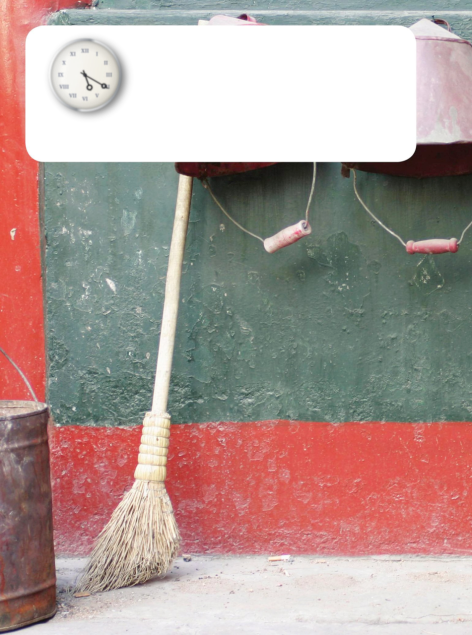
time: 5:20
